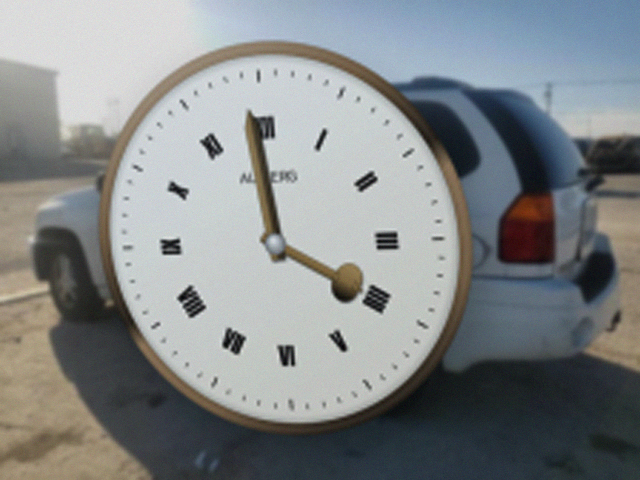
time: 3:59
